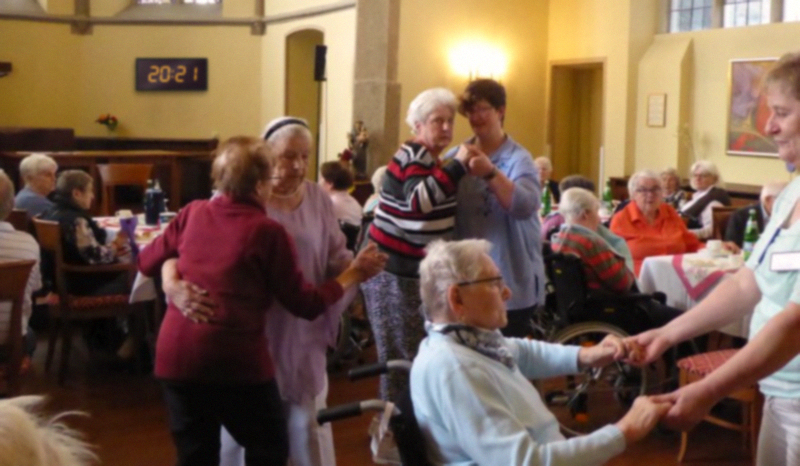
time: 20:21
